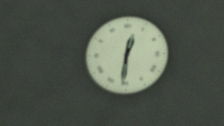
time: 12:31
